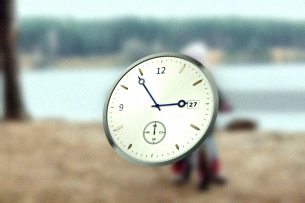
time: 2:54
